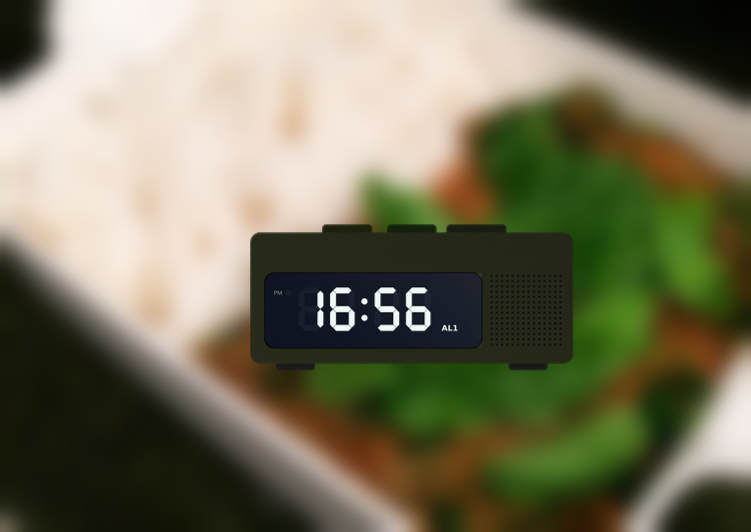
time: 16:56
